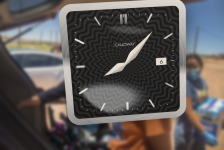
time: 8:07
